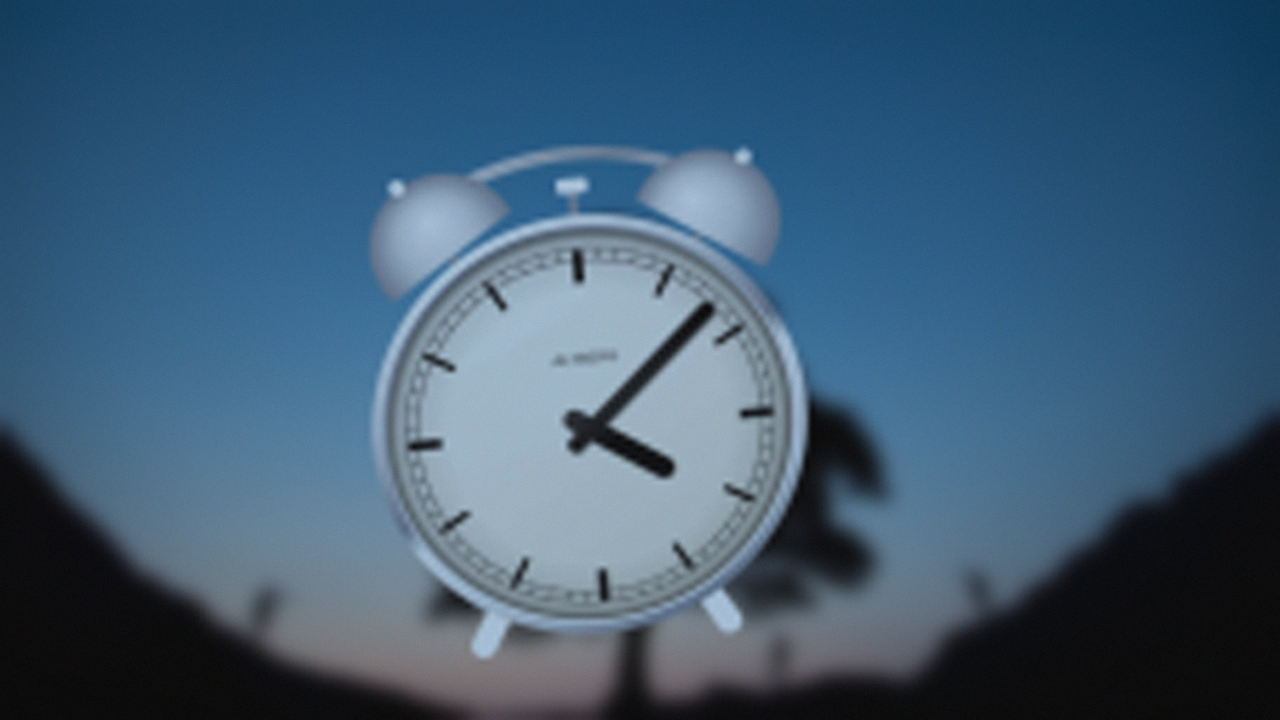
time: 4:08
